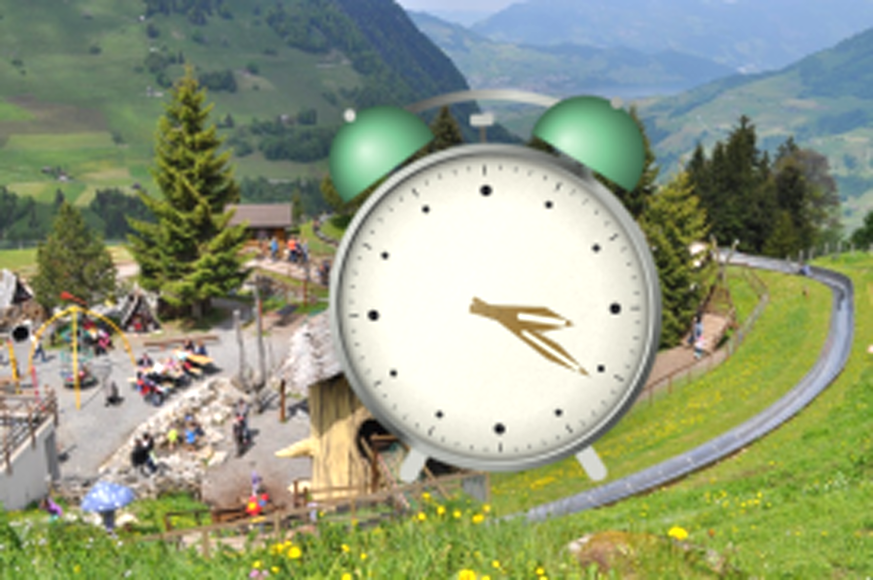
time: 3:21
